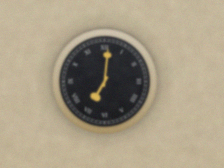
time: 7:01
